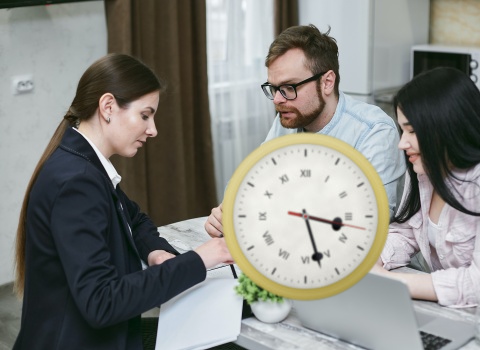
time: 3:27:17
